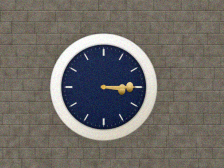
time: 3:15
